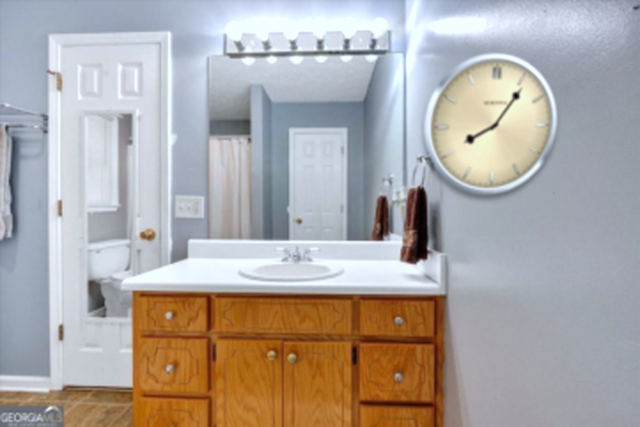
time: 8:06
